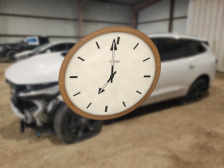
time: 6:59
